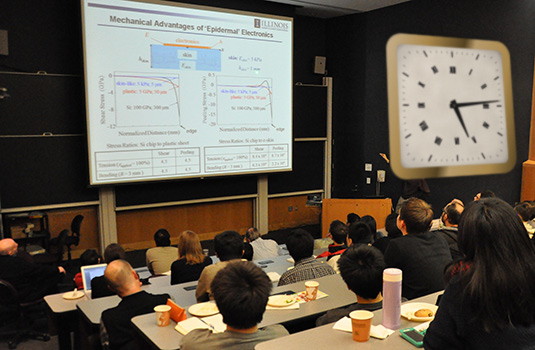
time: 5:14
